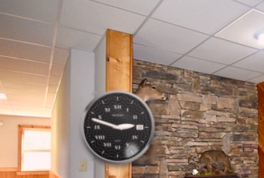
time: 2:48
